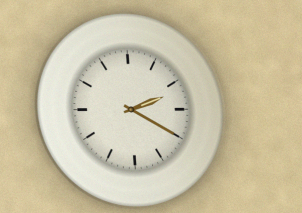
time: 2:20
